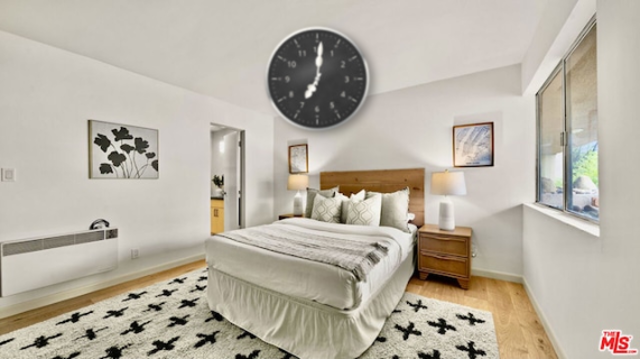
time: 7:01
